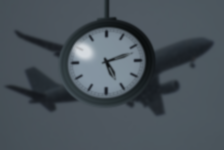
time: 5:12
